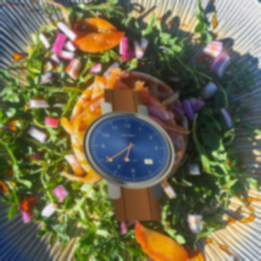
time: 6:39
